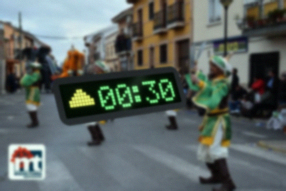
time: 0:30
